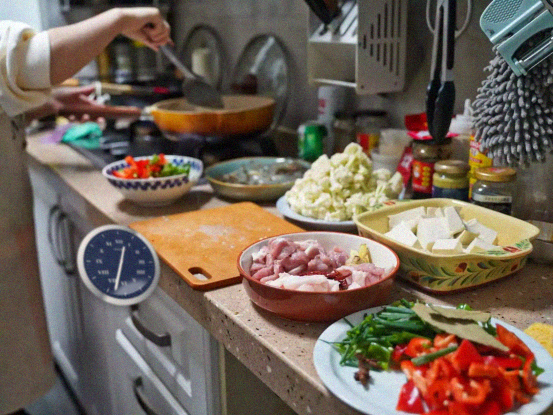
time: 12:33
